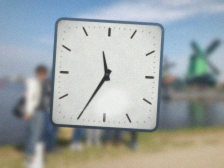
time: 11:35
